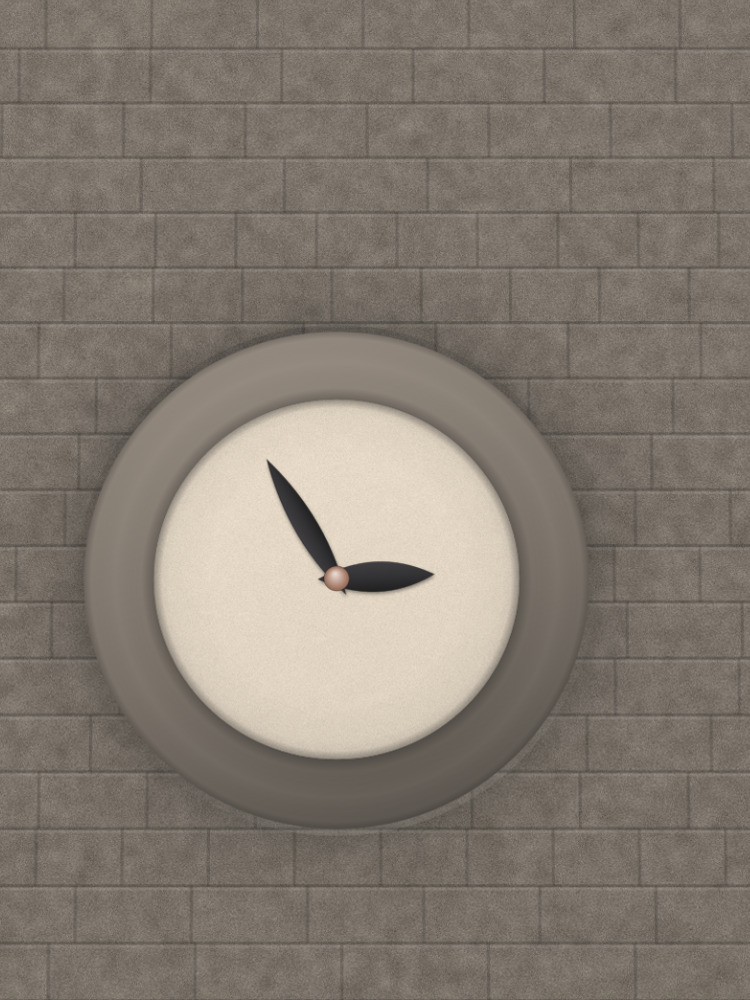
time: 2:55
